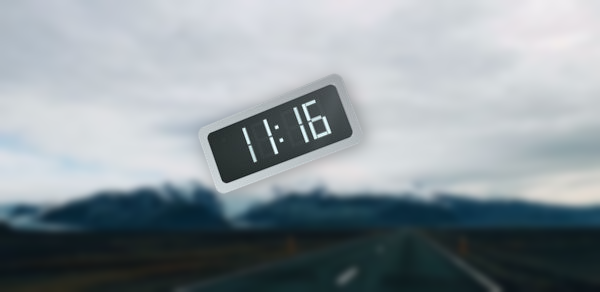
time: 11:16
